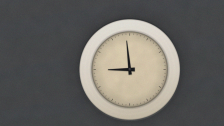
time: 8:59
